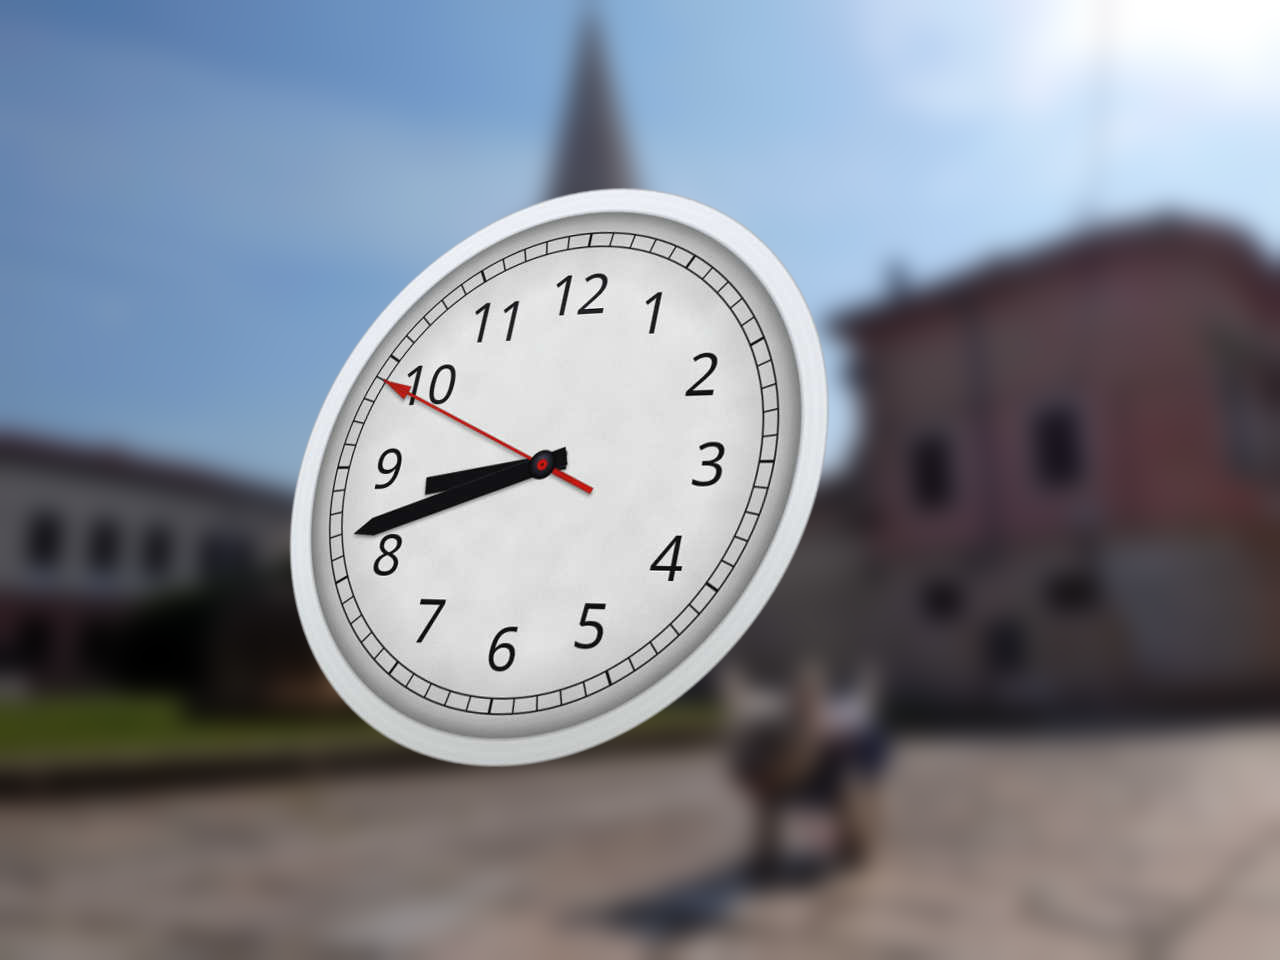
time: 8:41:49
